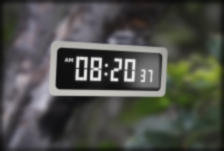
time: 8:20:37
